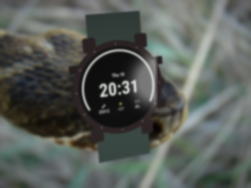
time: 20:31
